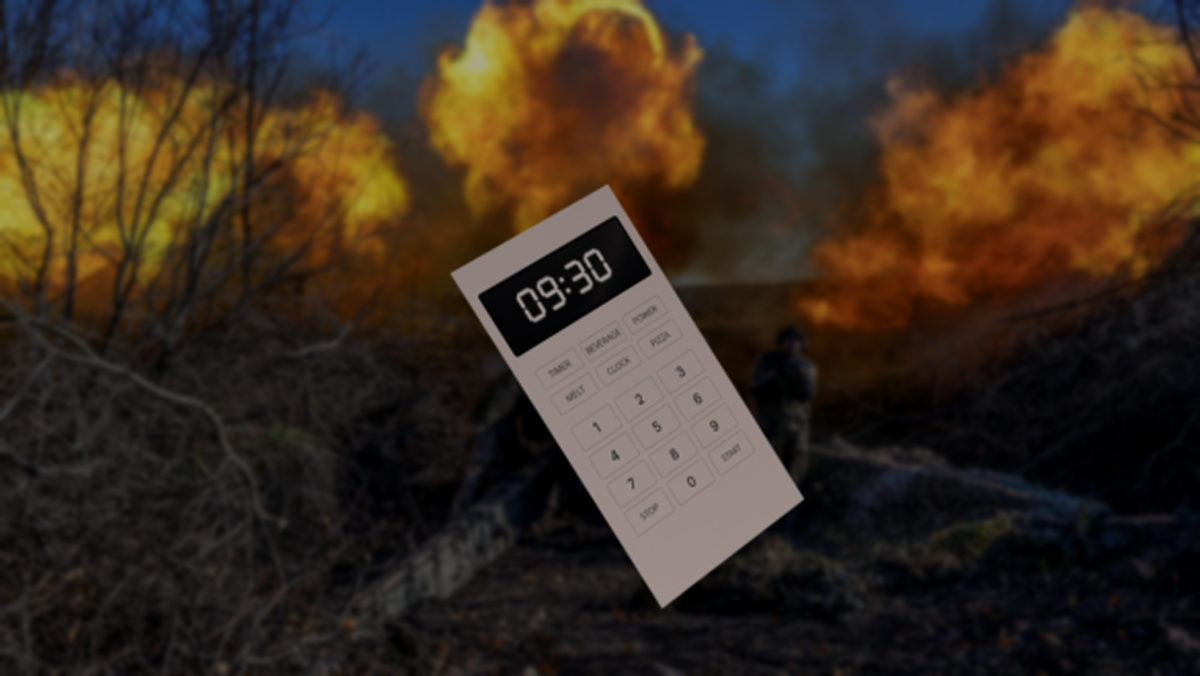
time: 9:30
